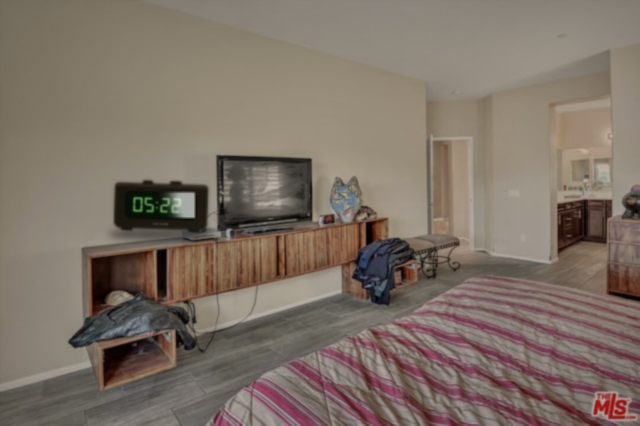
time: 5:22
